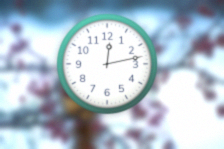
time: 12:13
